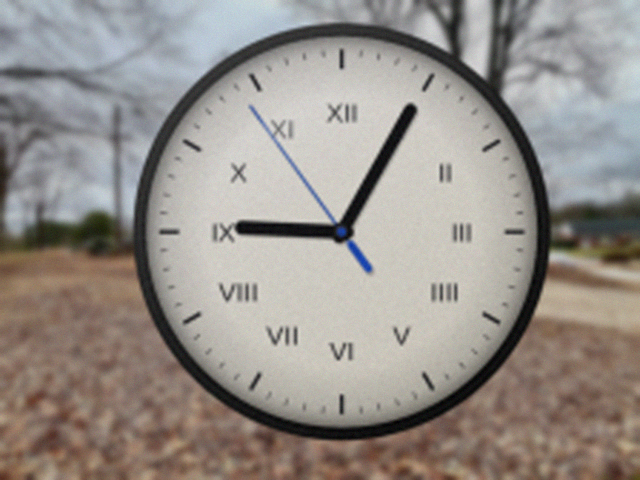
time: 9:04:54
